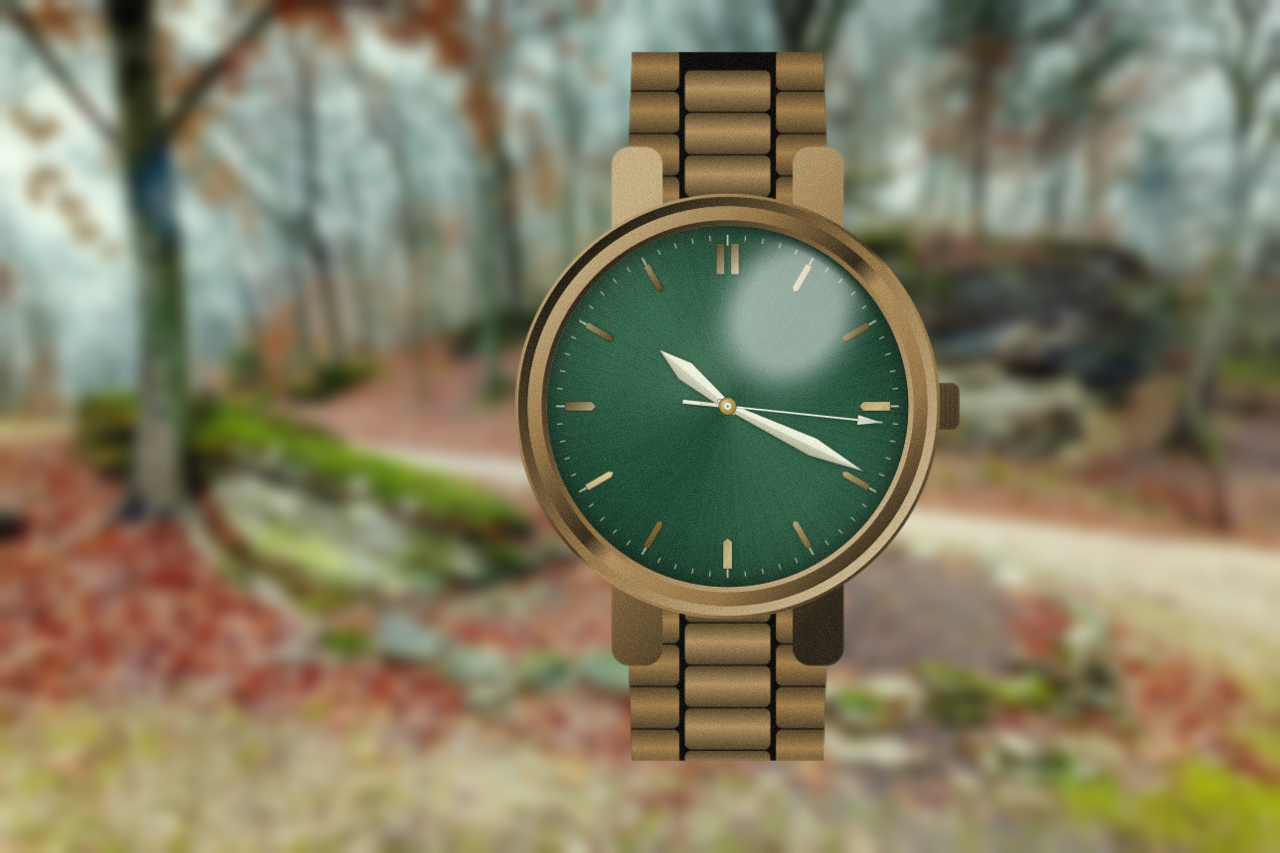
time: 10:19:16
